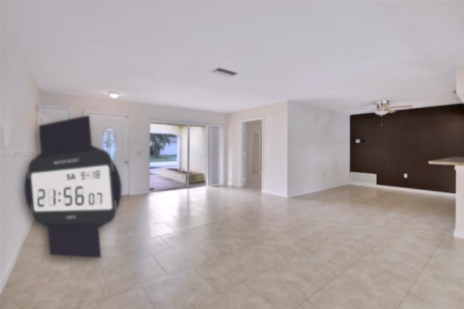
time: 21:56:07
